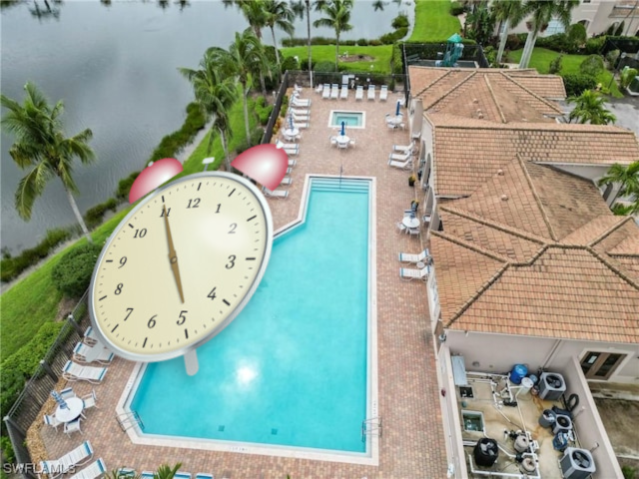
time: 4:55
